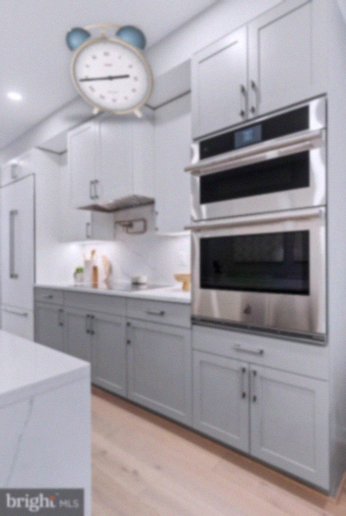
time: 2:44
